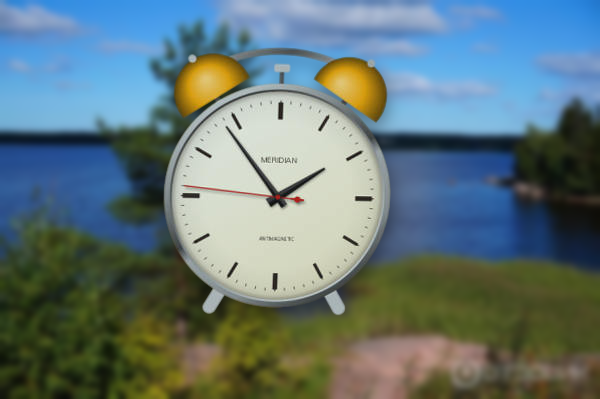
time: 1:53:46
